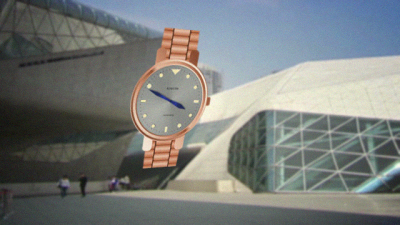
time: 3:49
